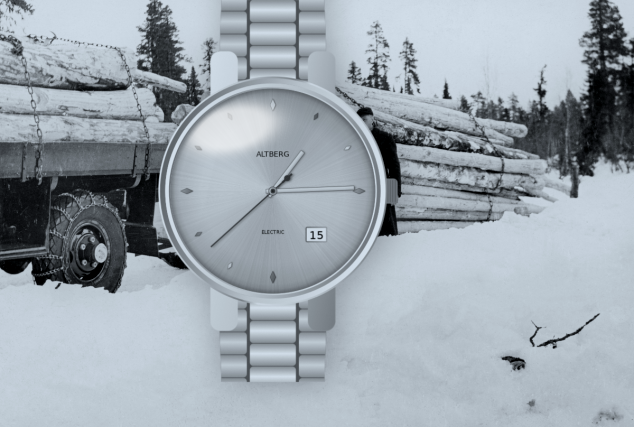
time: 1:14:38
